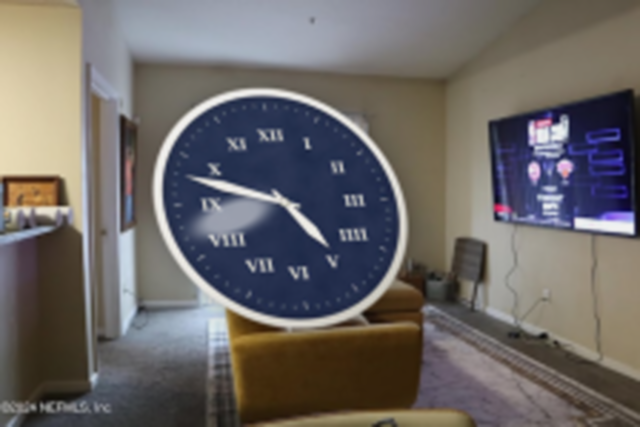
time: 4:48
